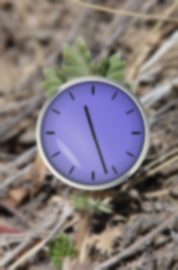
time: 11:27
